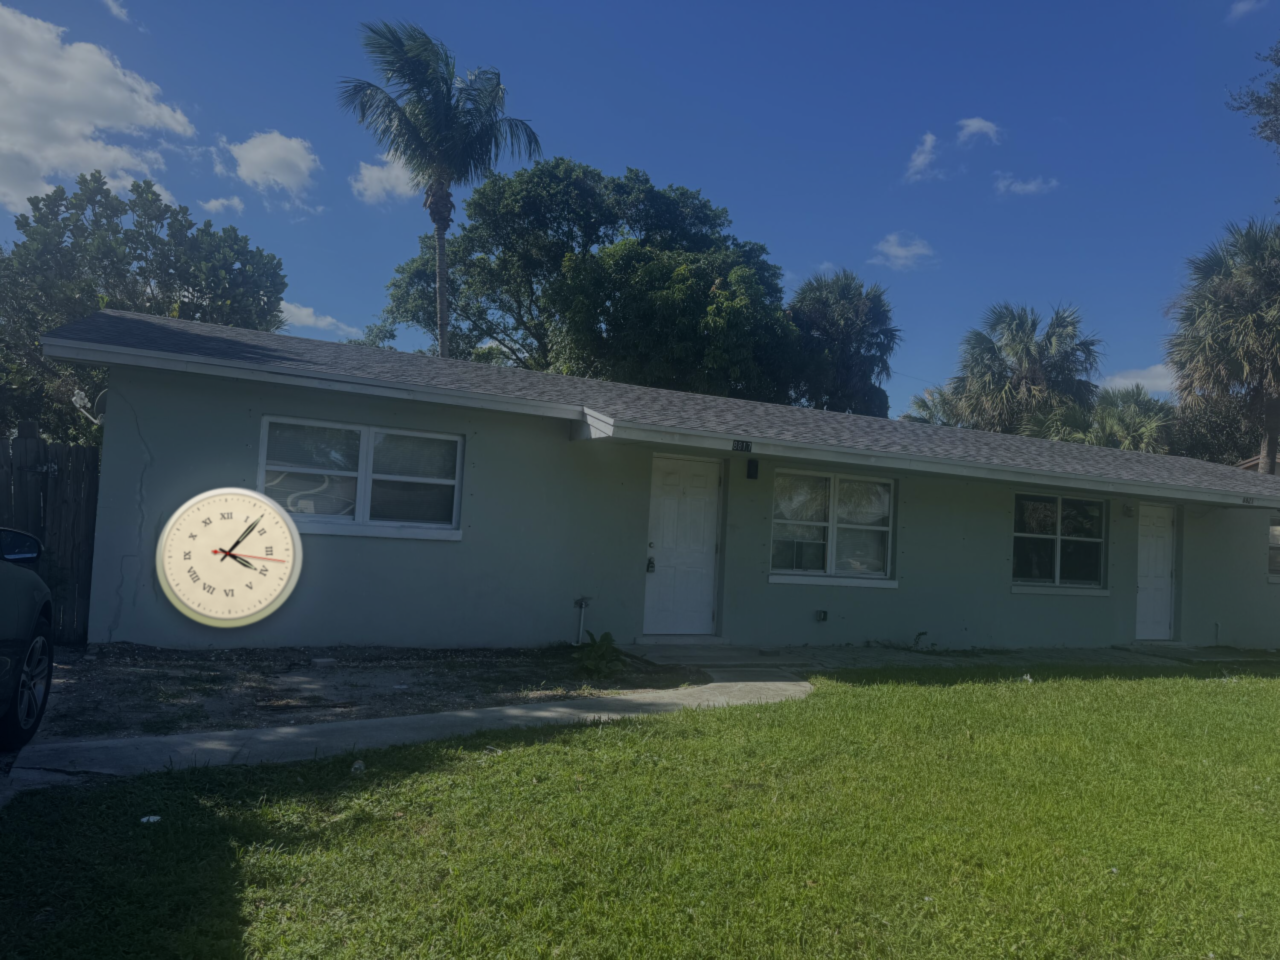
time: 4:07:17
